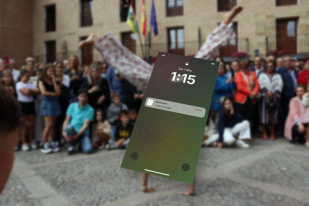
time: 1:15
